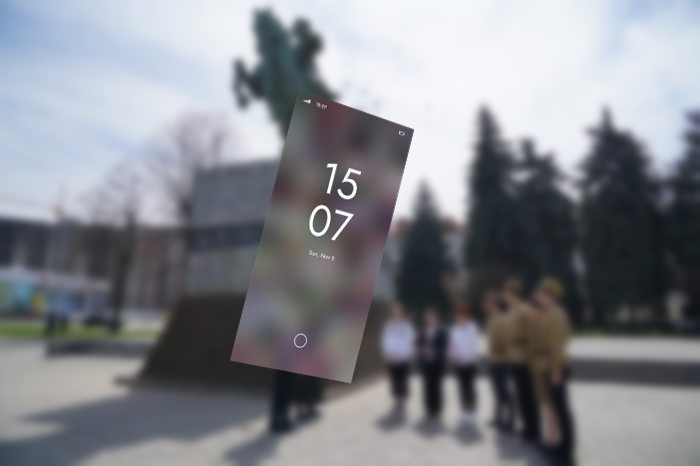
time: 15:07
